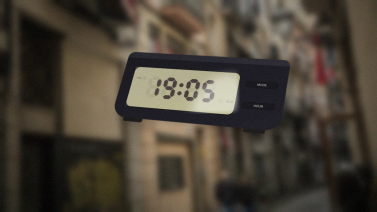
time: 19:05
